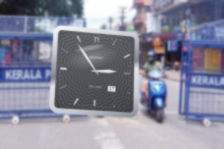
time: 2:54
